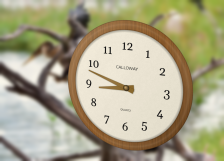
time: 8:48
